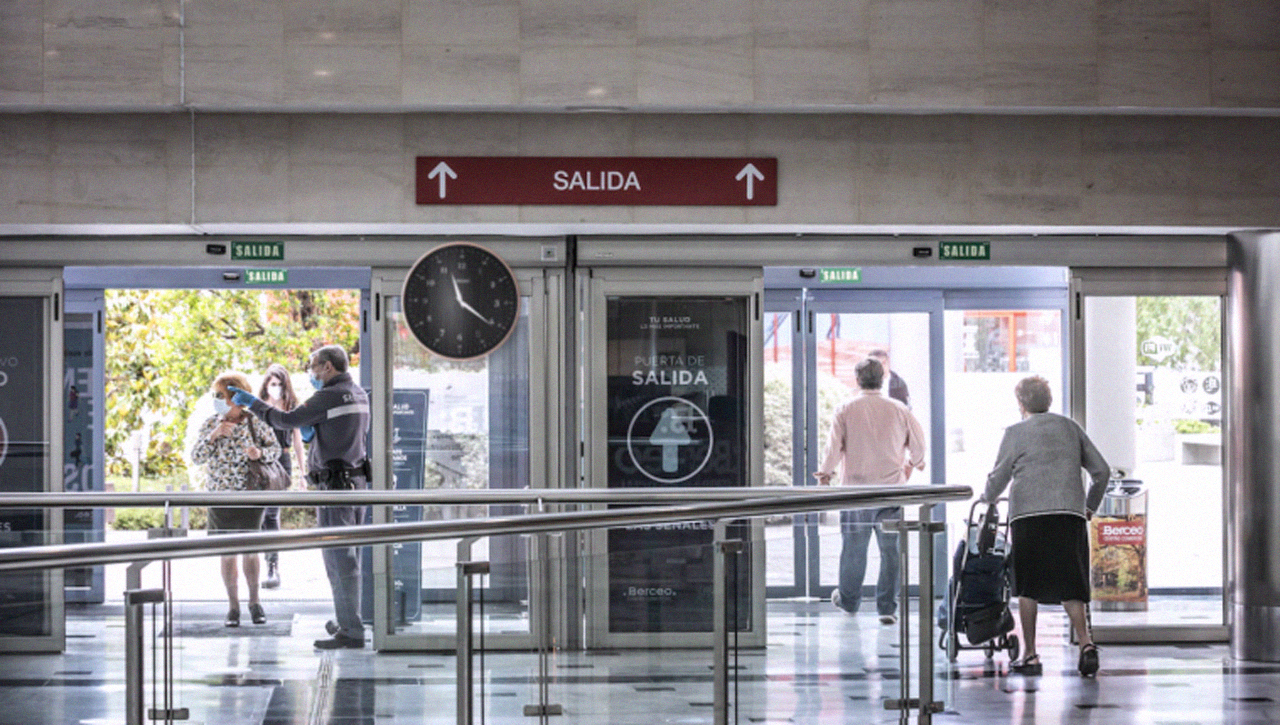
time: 11:21
